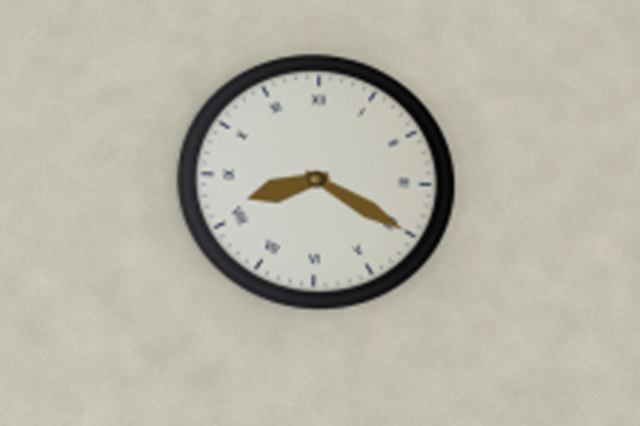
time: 8:20
